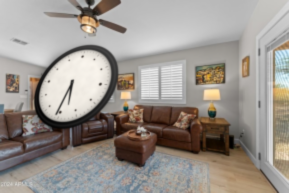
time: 5:31
